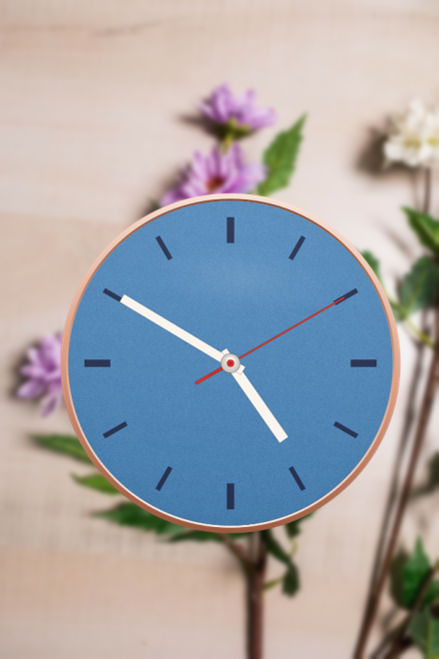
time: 4:50:10
